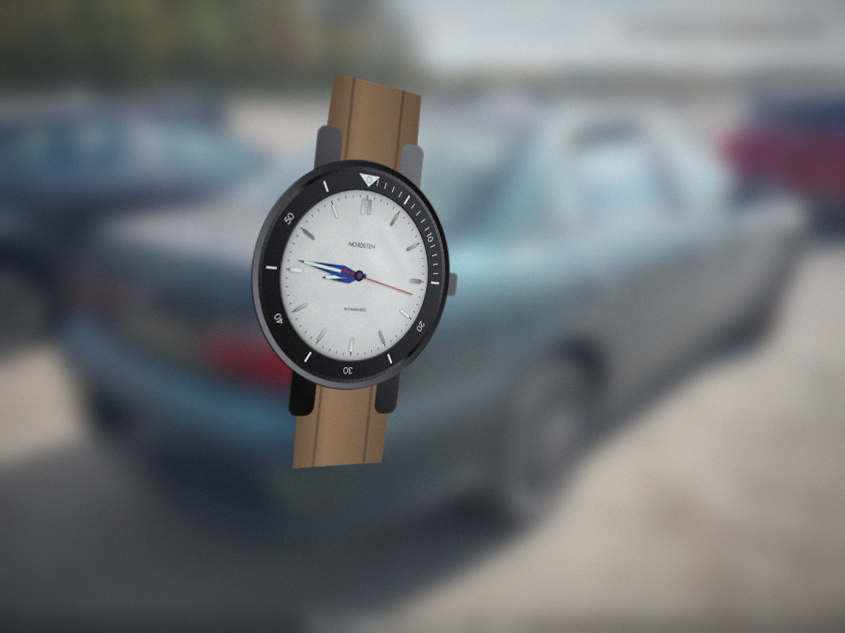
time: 8:46:17
